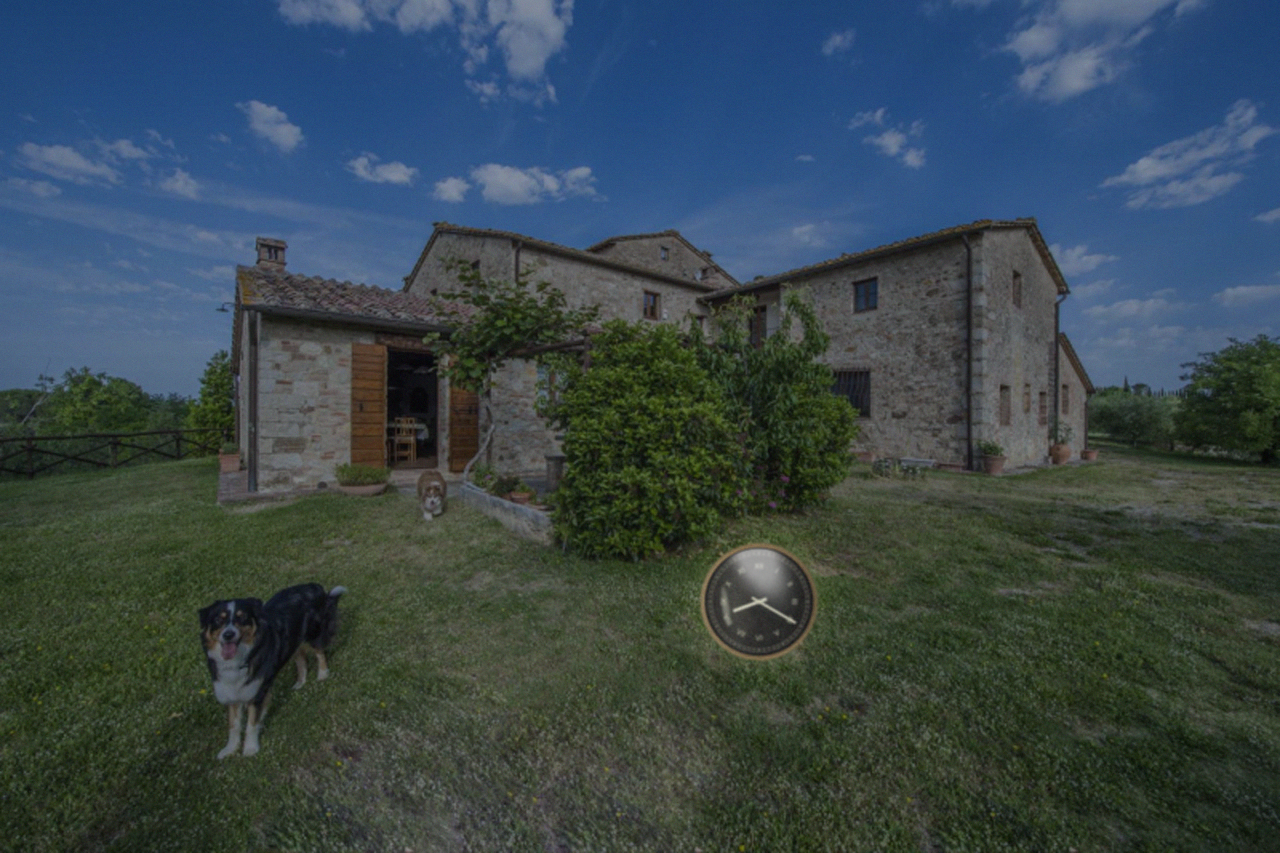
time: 8:20
